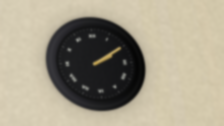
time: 2:10
